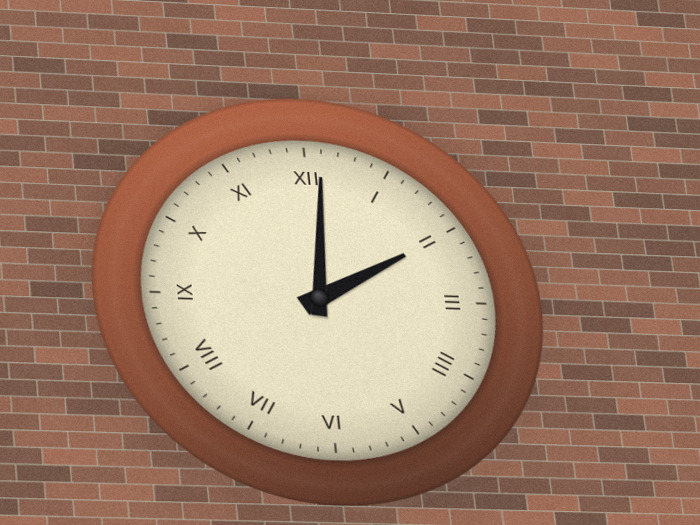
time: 2:01
